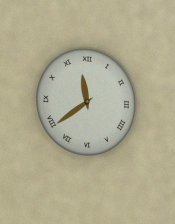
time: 11:39
